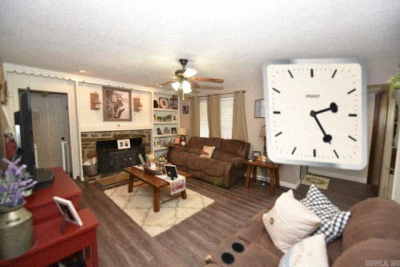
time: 2:25
